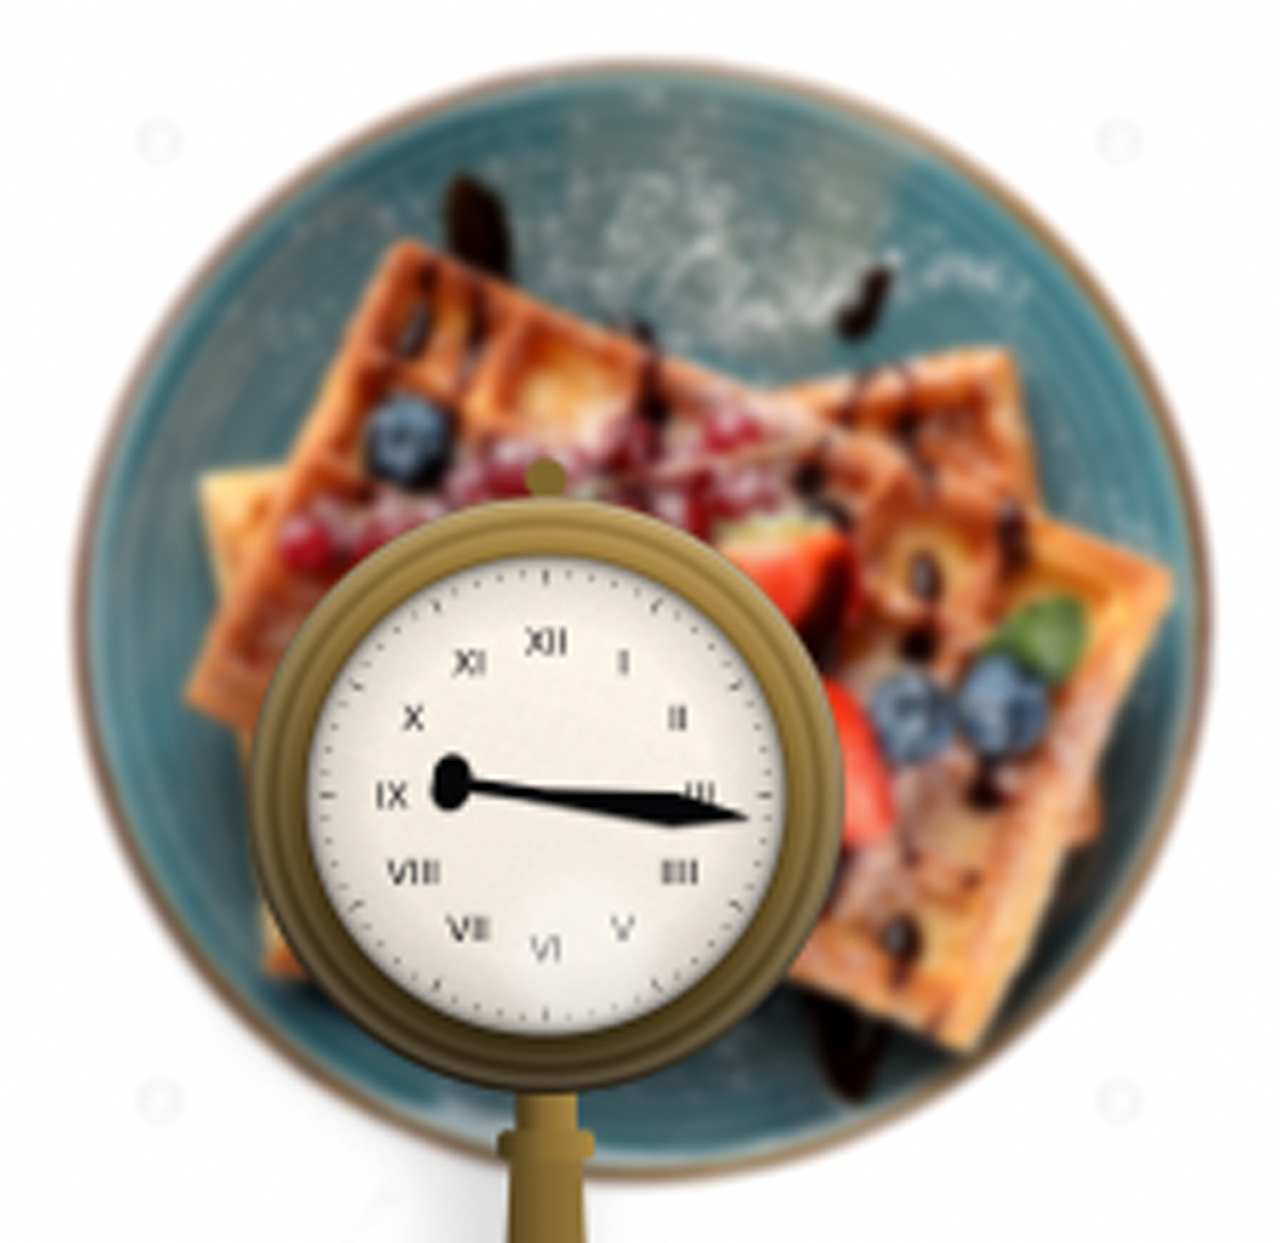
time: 9:16
